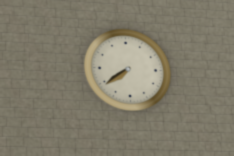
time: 7:39
